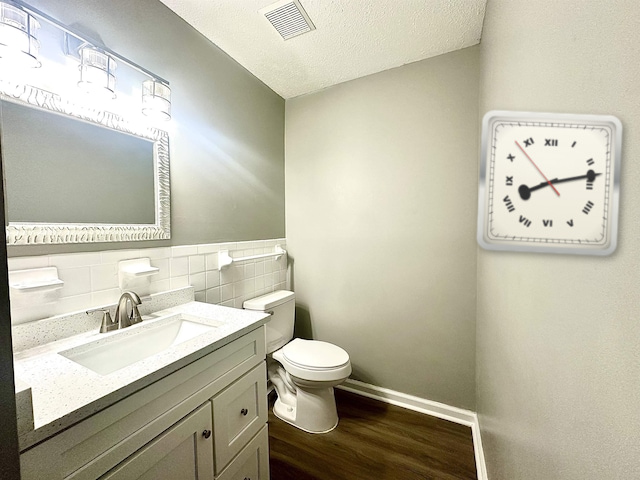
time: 8:12:53
